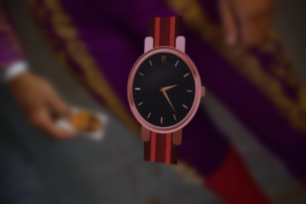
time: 2:24
